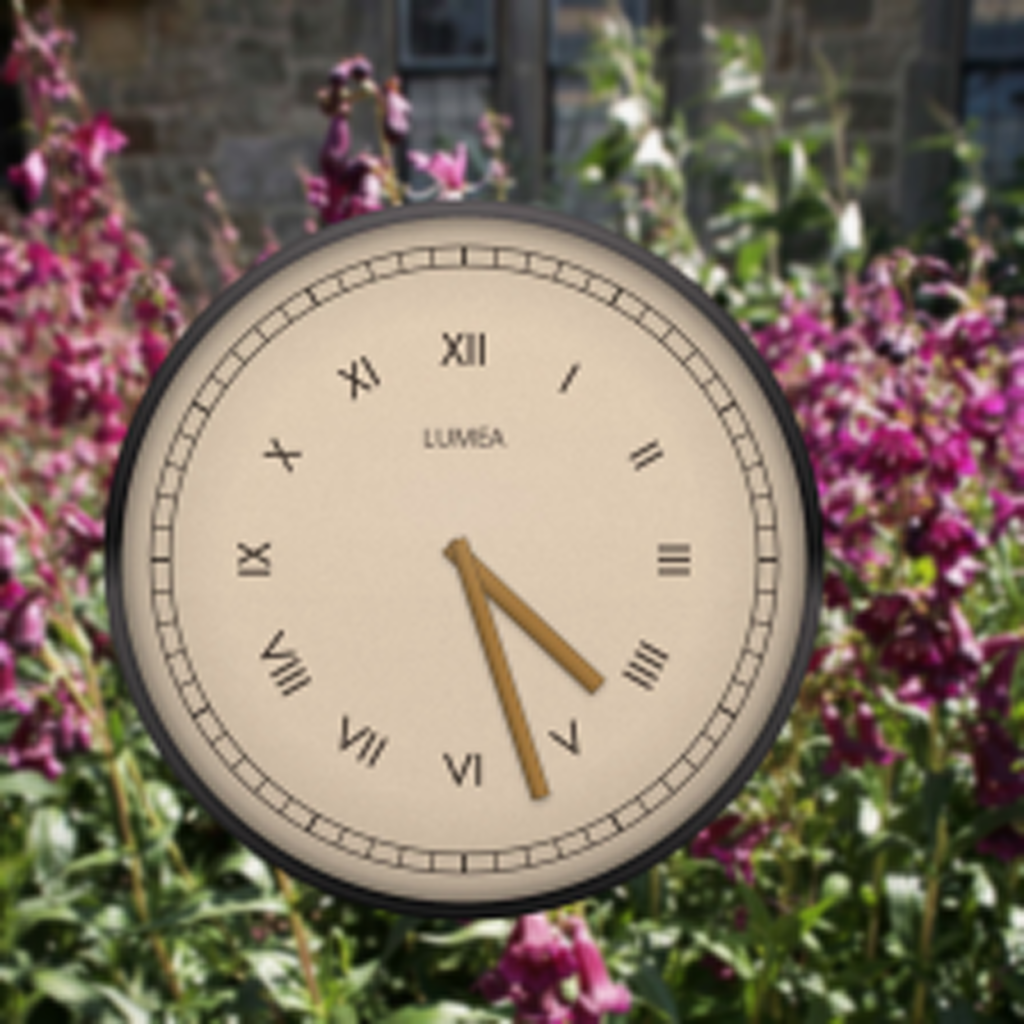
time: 4:27
